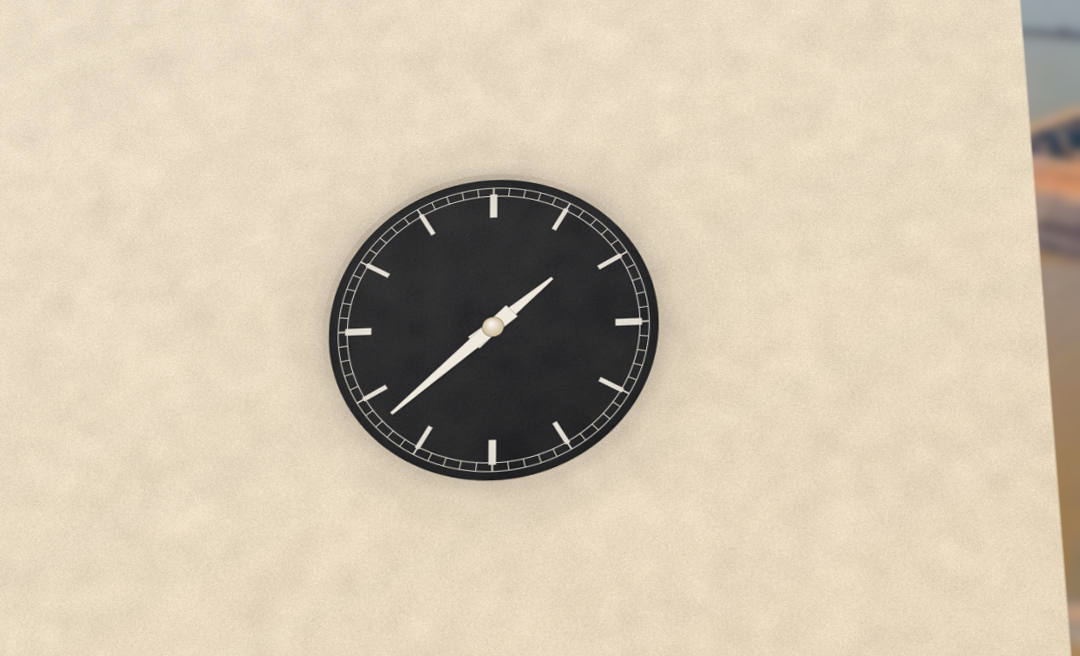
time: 1:38
